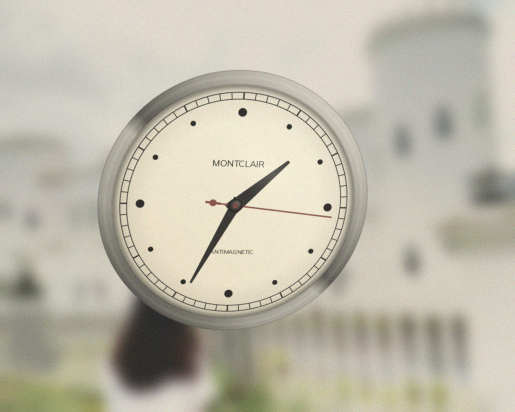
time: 1:34:16
